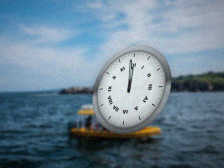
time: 11:59
